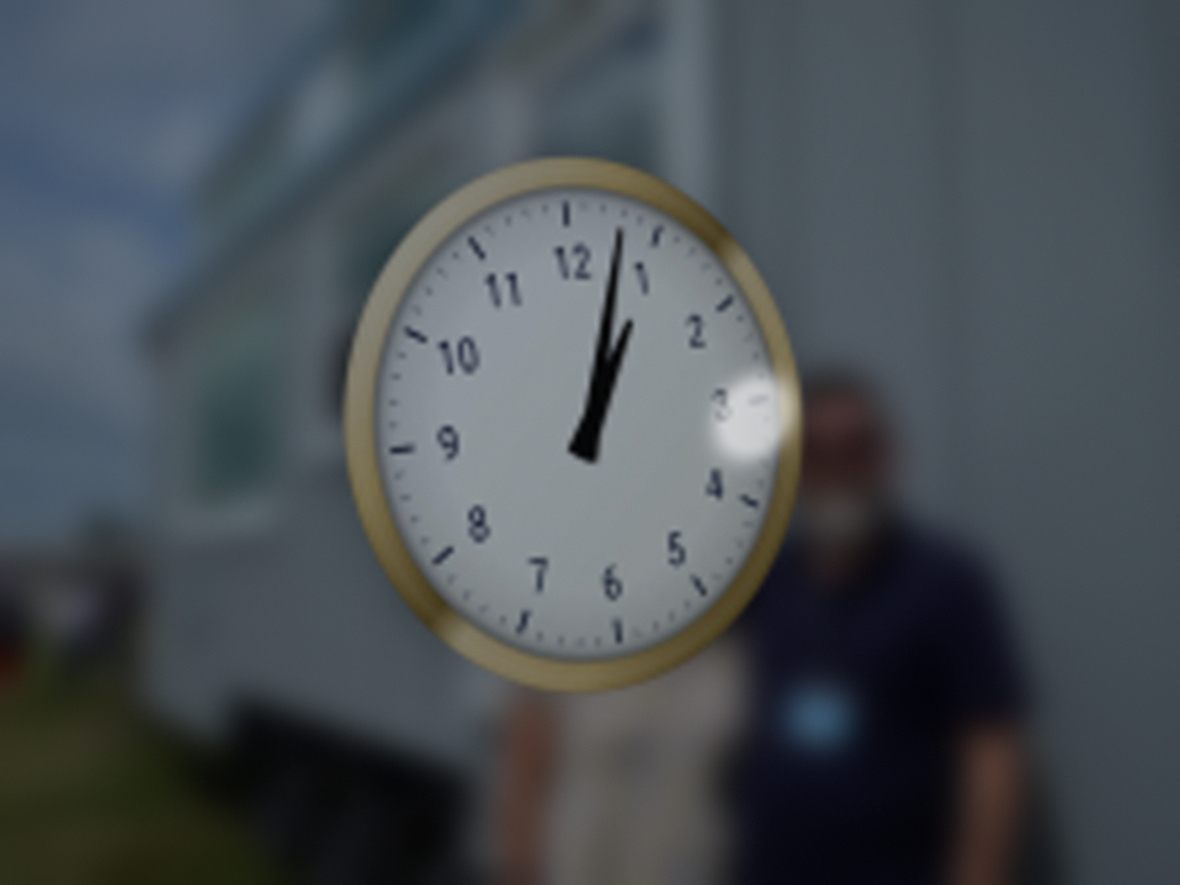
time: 1:03
